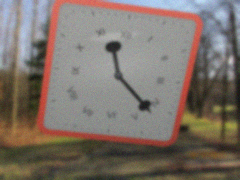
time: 11:22
